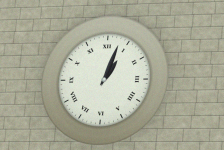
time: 1:03
